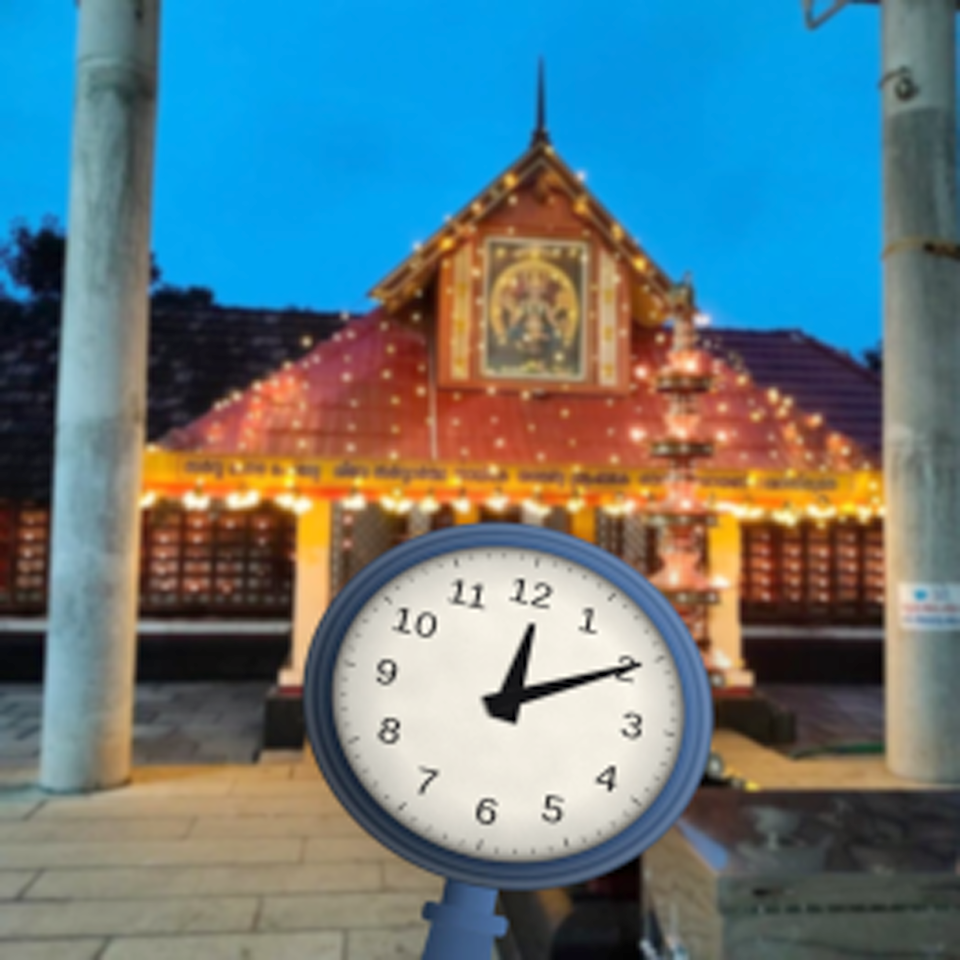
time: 12:10
